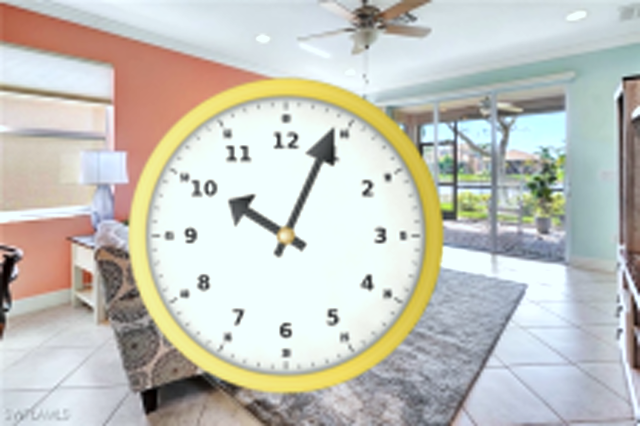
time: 10:04
